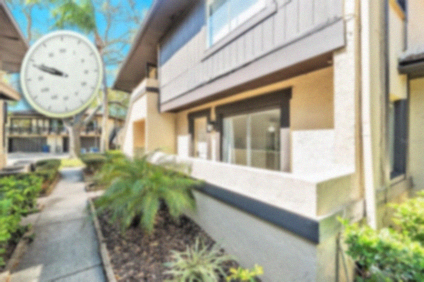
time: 9:49
